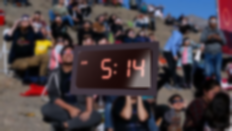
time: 5:14
